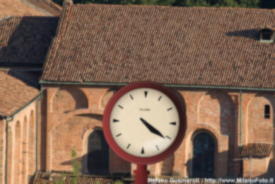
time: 4:21
